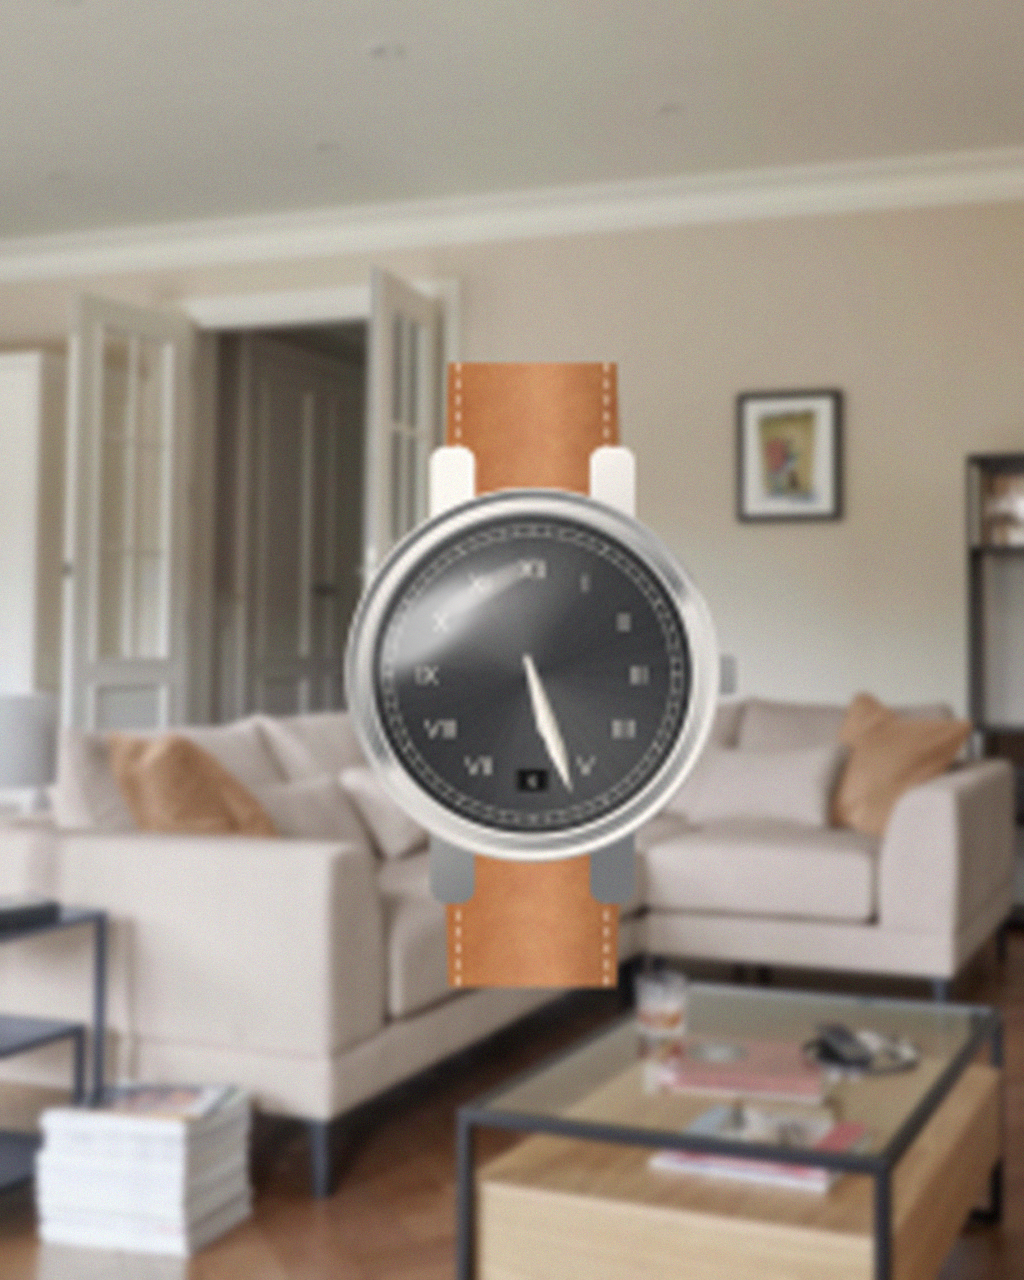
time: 5:27
